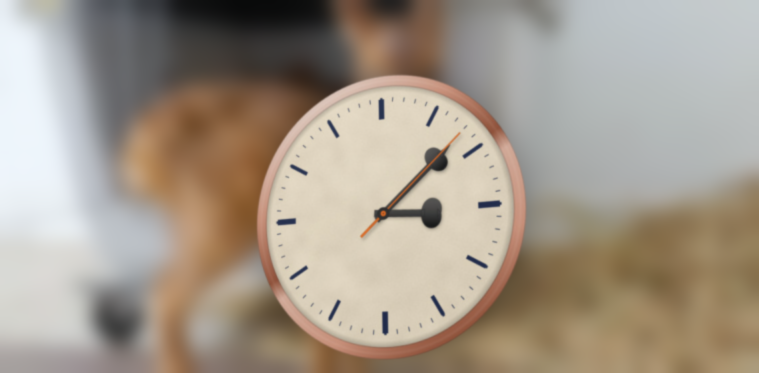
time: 3:08:08
